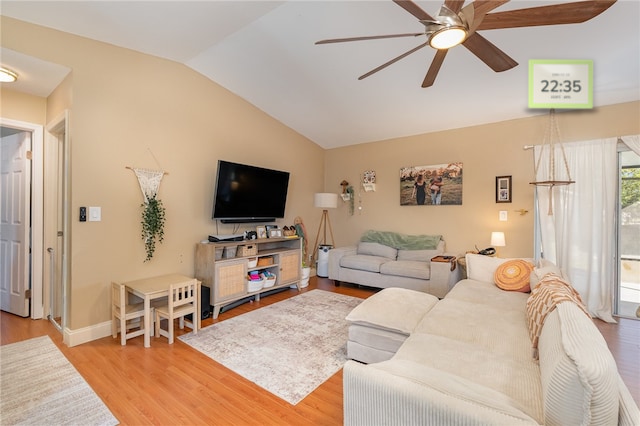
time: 22:35
